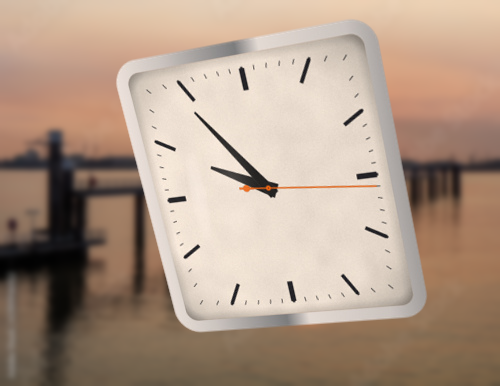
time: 9:54:16
